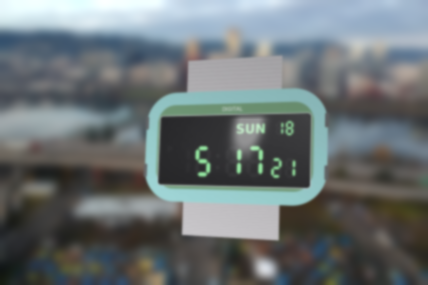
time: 5:17:21
